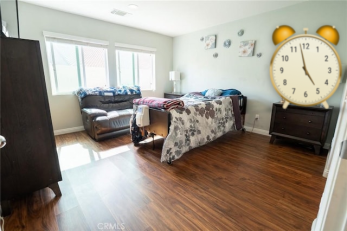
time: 4:58
